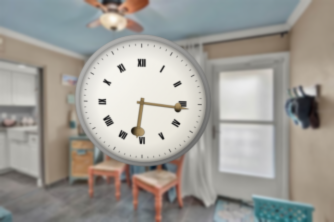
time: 6:16
